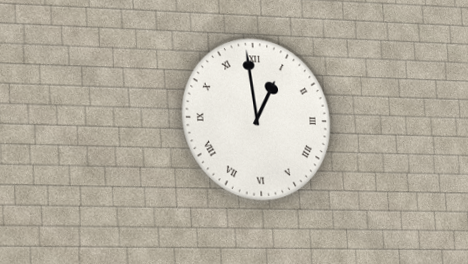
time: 12:59
